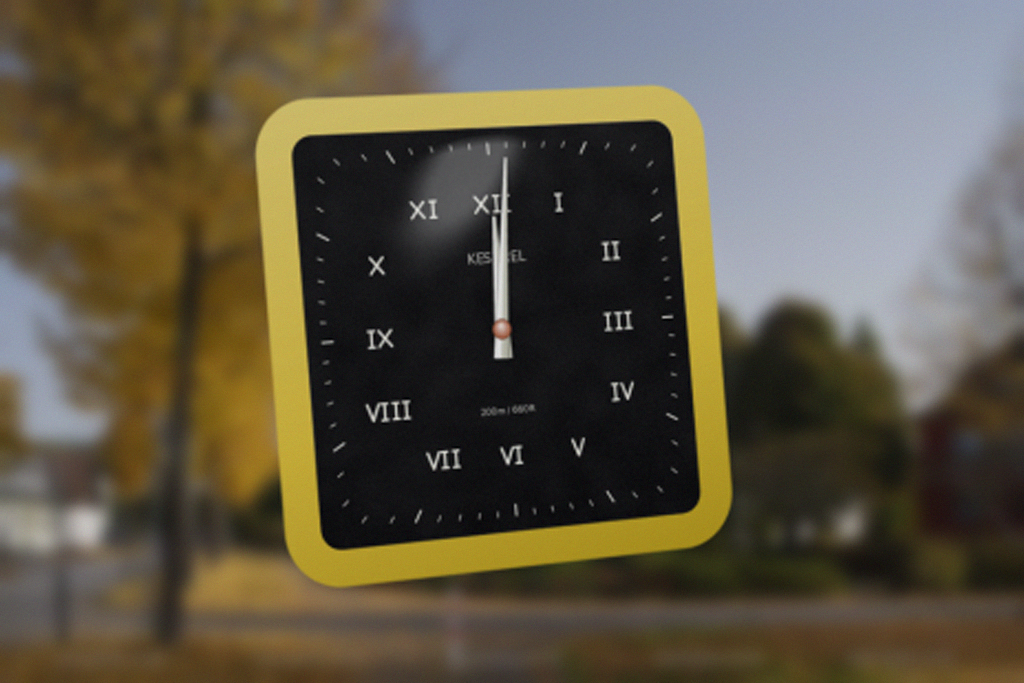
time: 12:01
